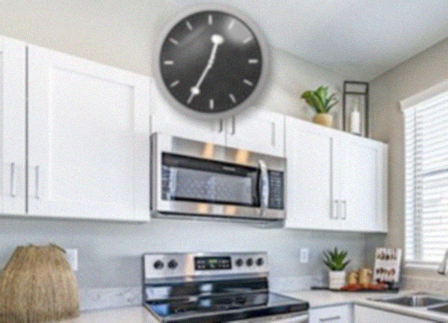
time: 12:35
